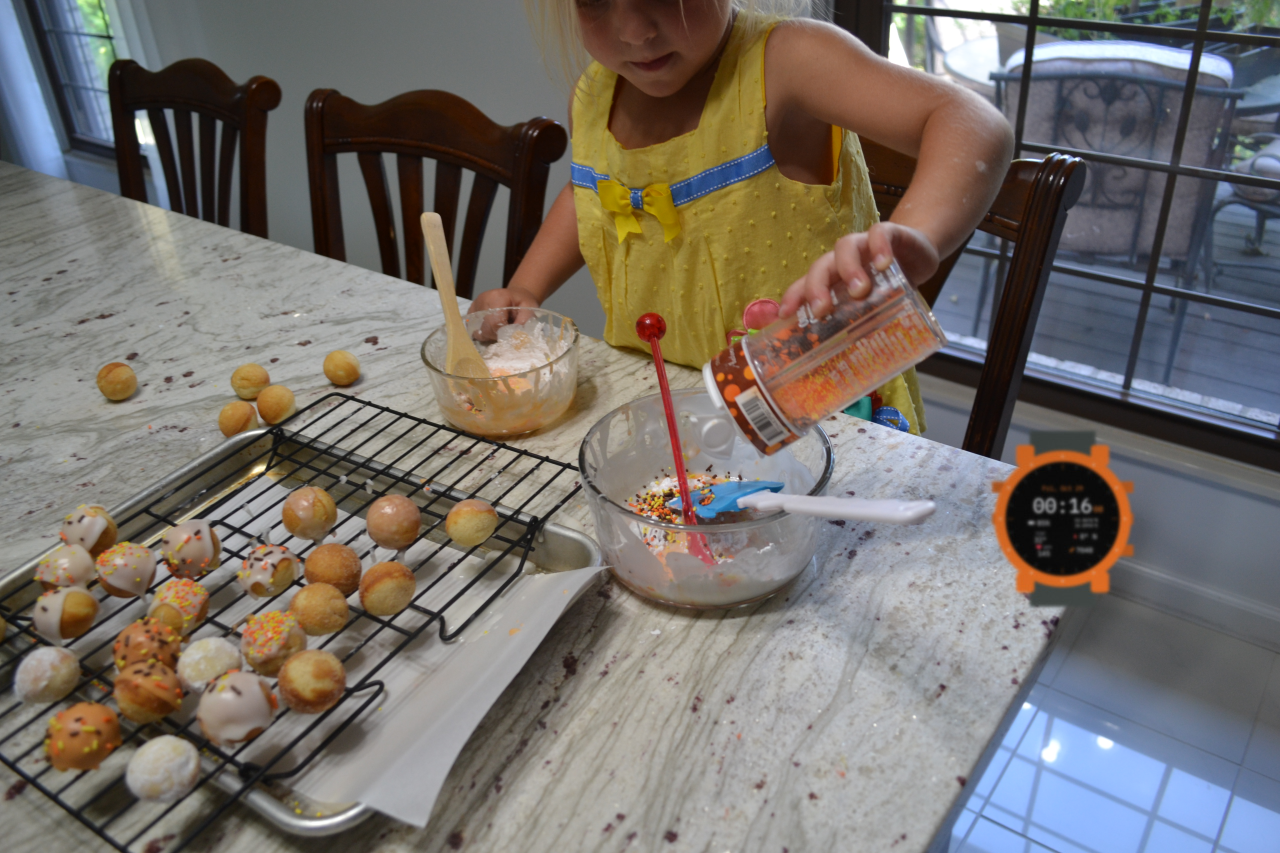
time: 0:16
